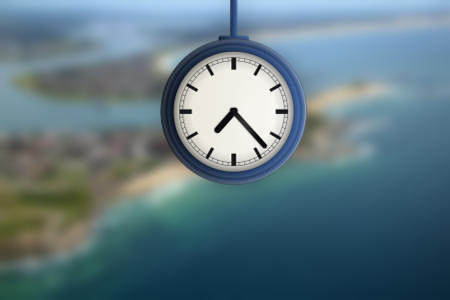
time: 7:23
